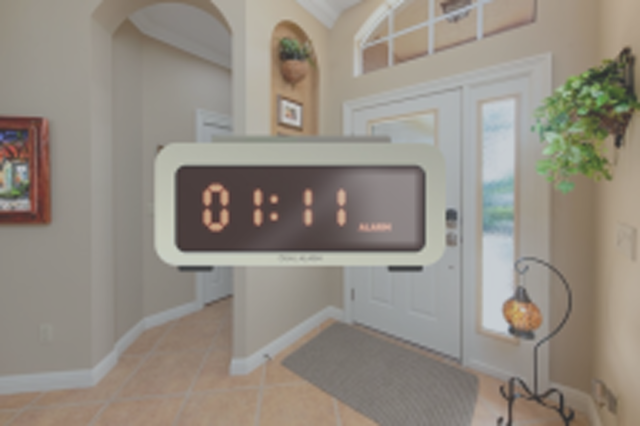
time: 1:11
